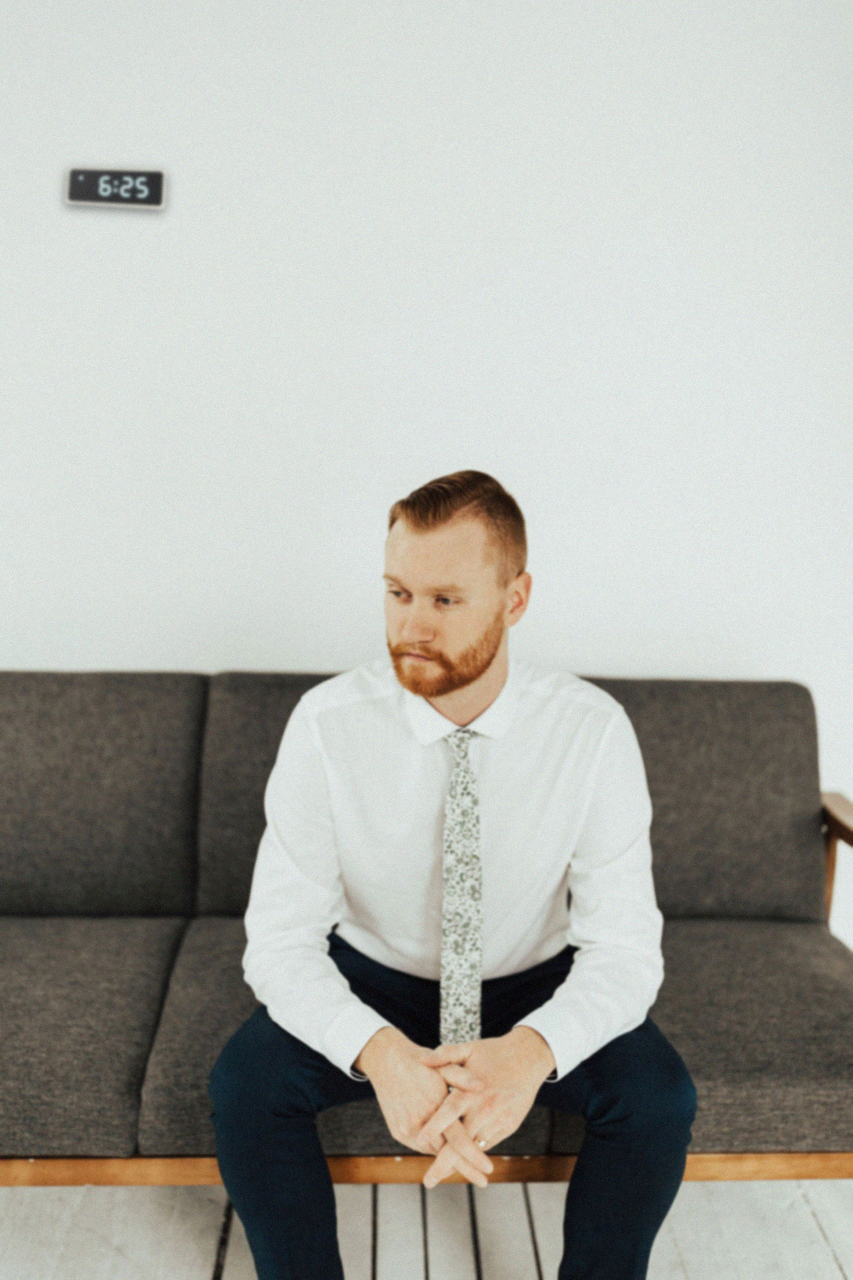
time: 6:25
